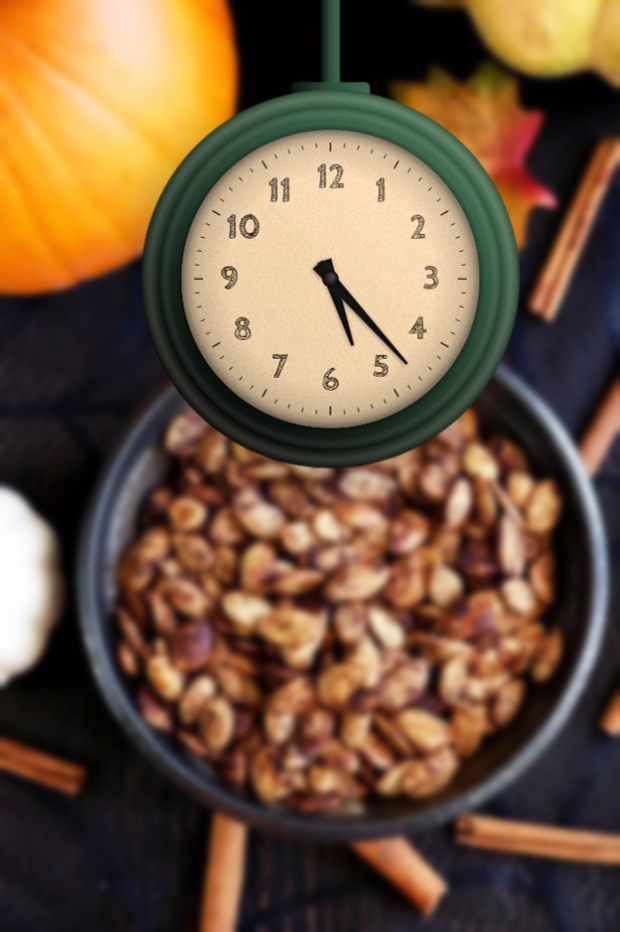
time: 5:23
